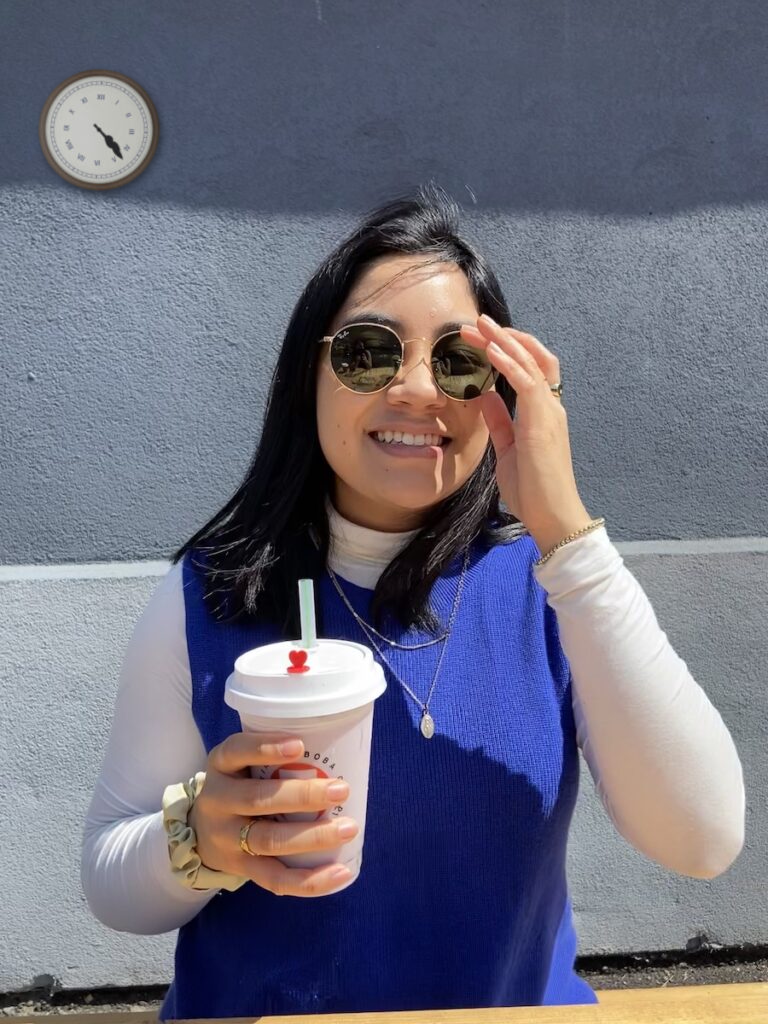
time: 4:23
